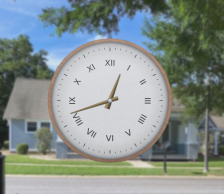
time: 12:42
